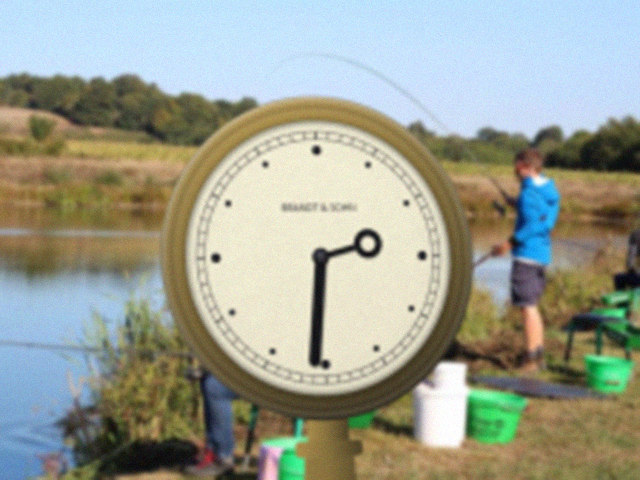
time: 2:31
